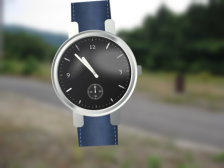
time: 10:53
